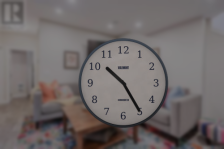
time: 10:25
